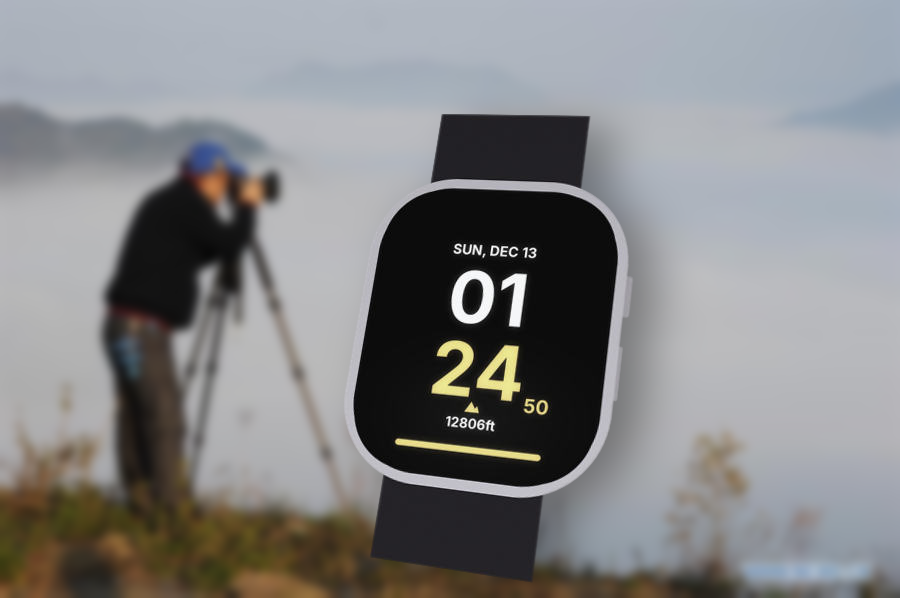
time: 1:24:50
